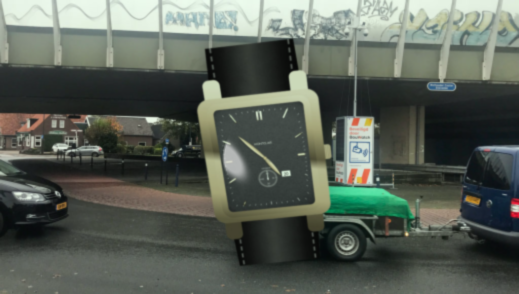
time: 4:53
